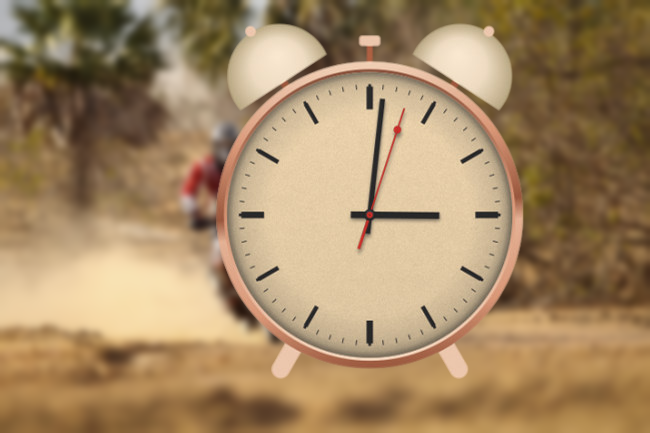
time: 3:01:03
